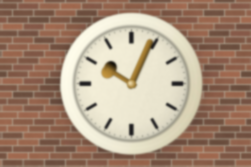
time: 10:04
